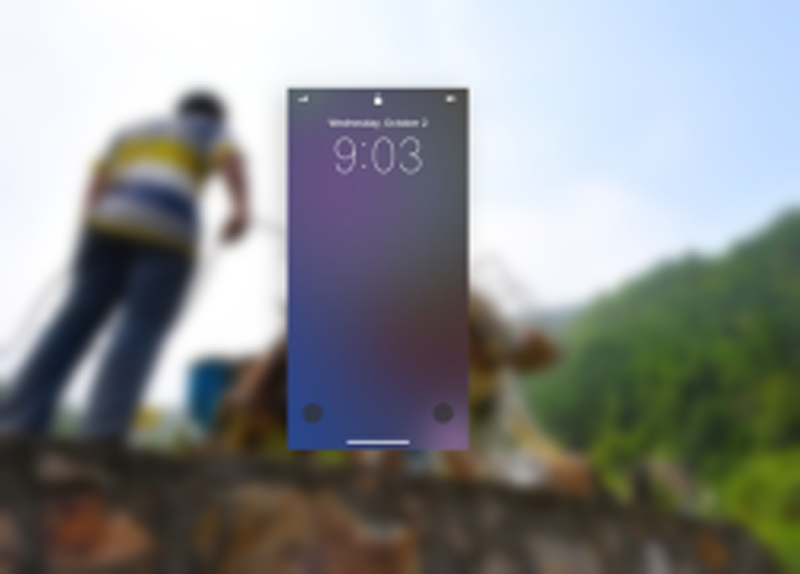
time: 9:03
